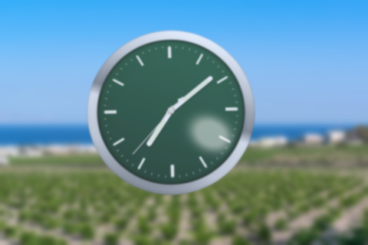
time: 7:08:37
